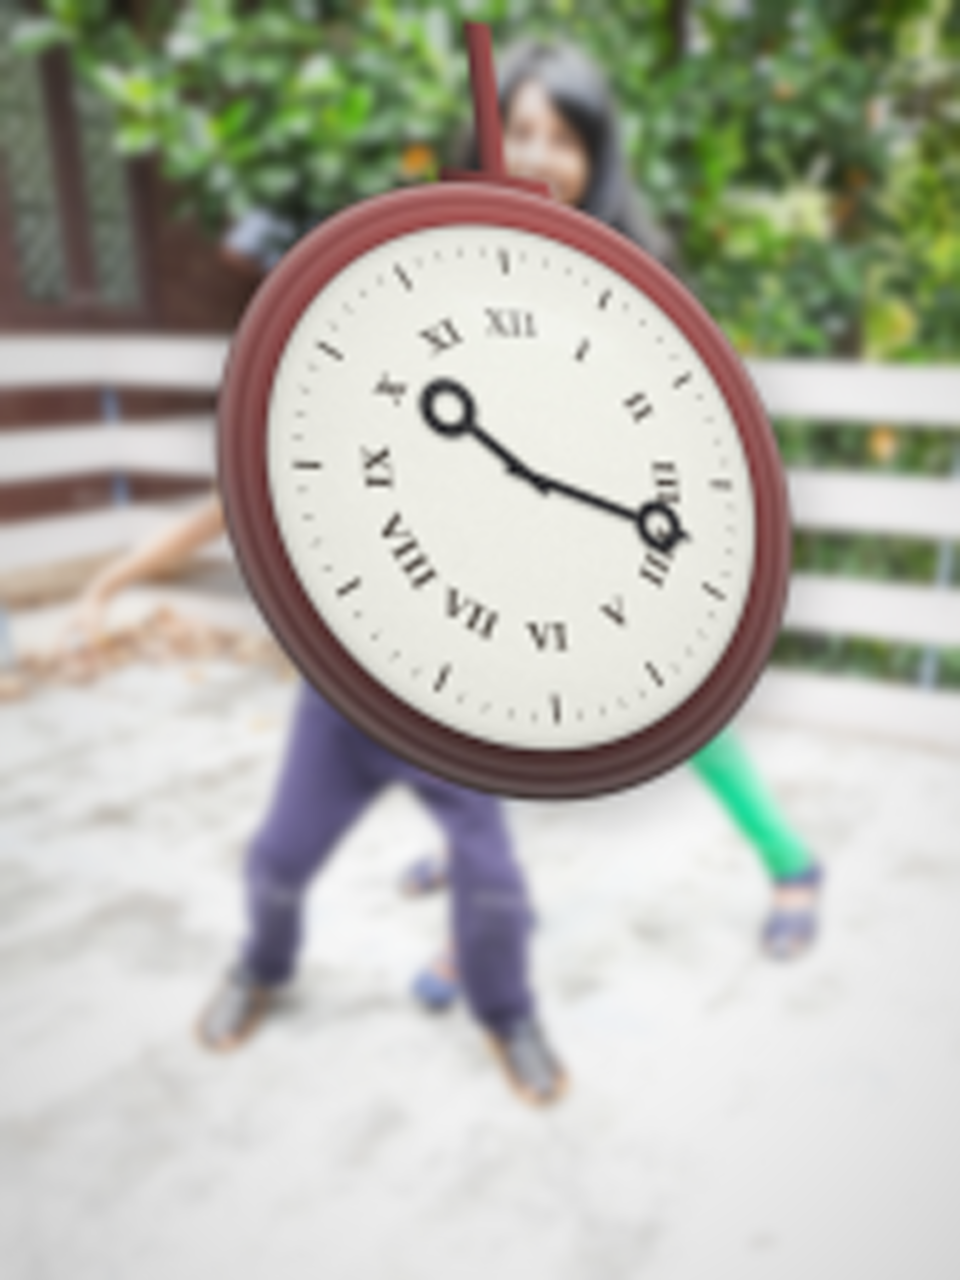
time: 10:18
